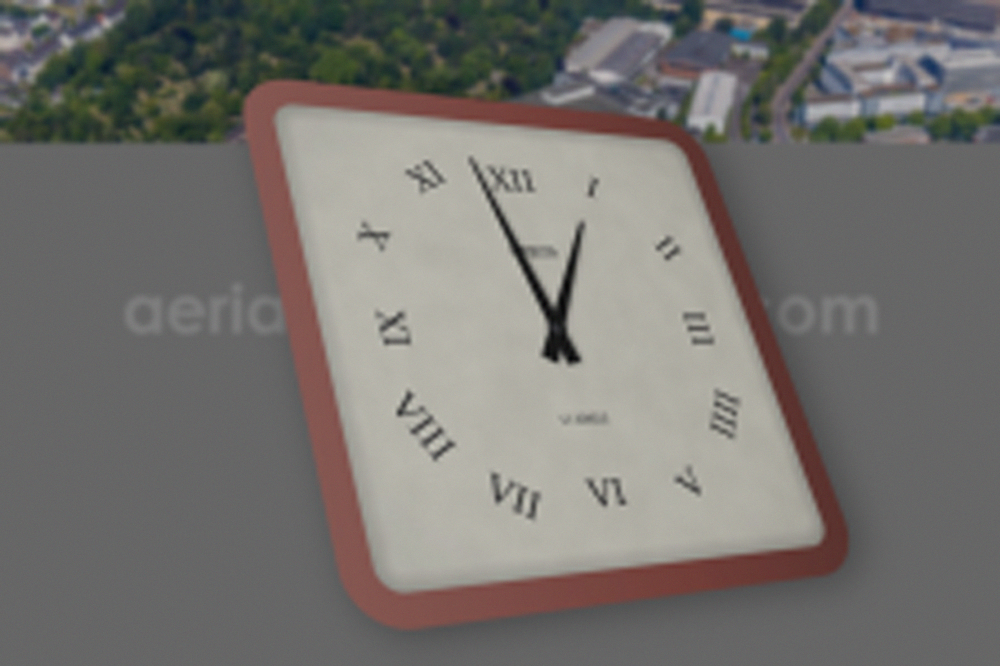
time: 12:58
